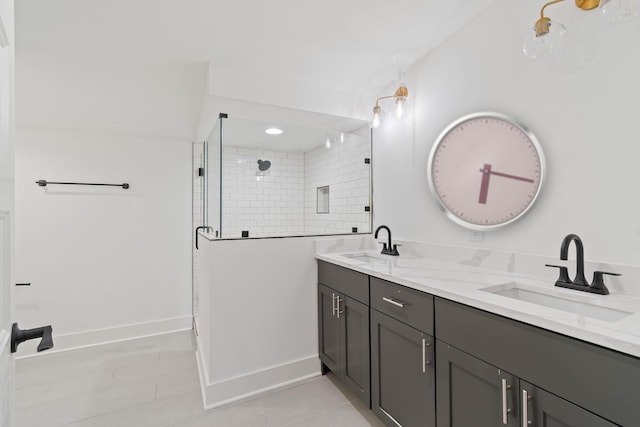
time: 6:17
